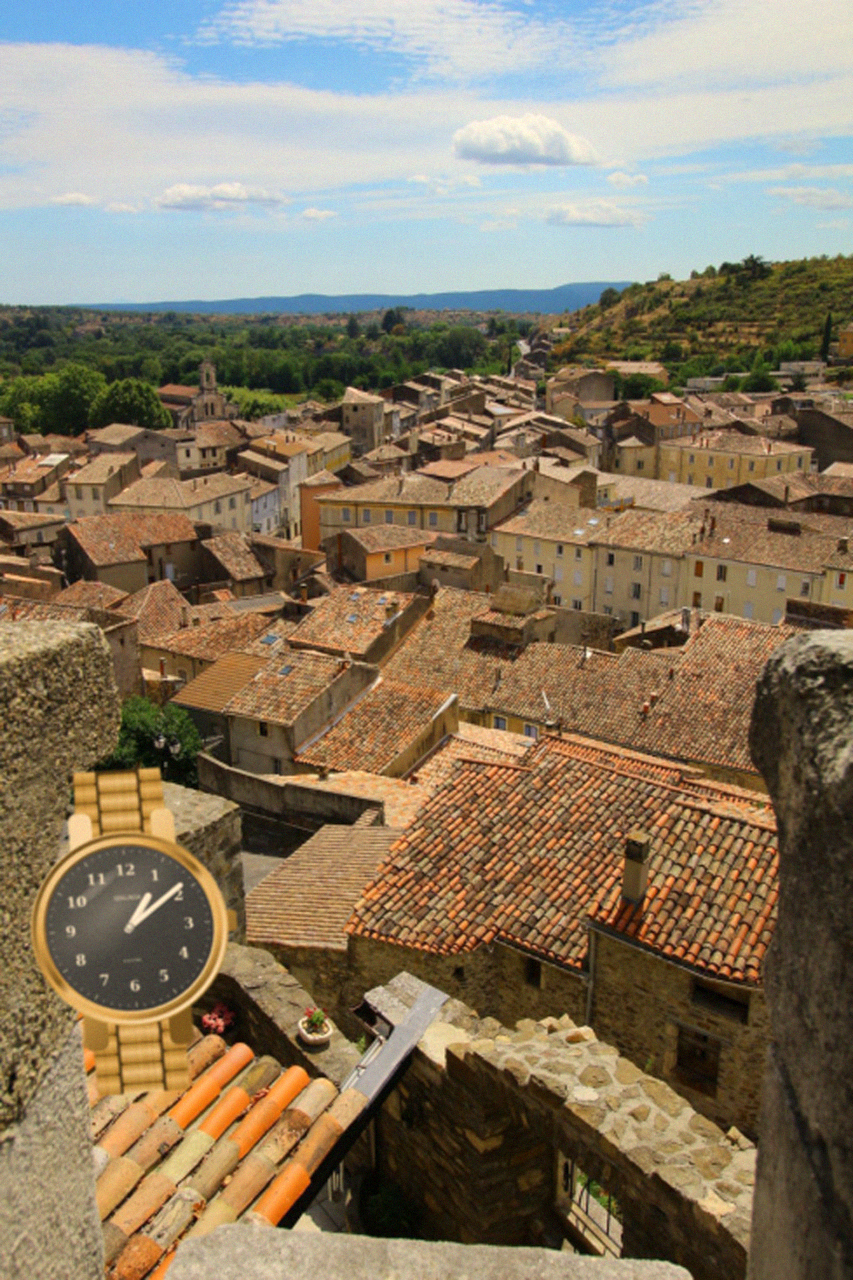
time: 1:09
